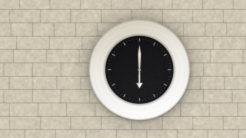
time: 6:00
